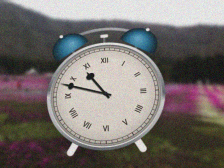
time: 10:48
